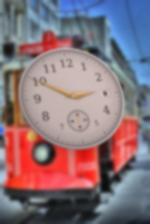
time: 2:50
